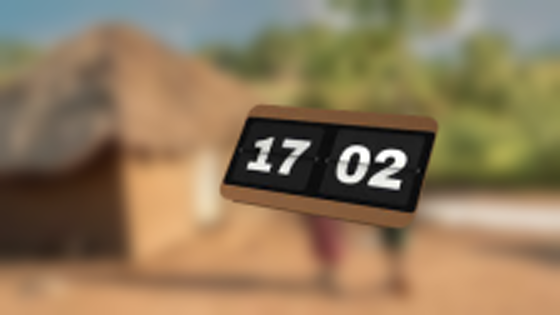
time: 17:02
